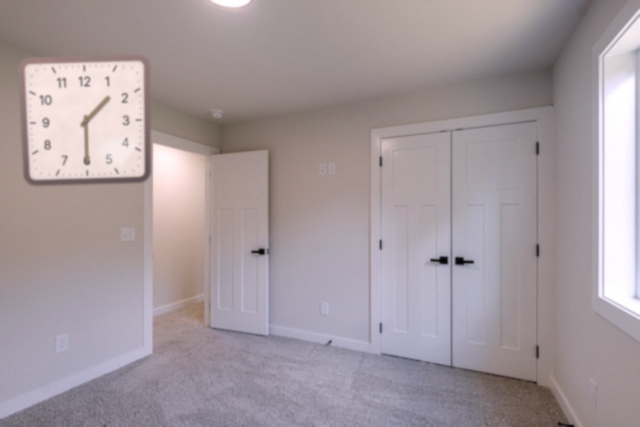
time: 1:30
